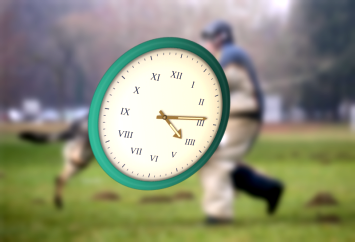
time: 4:14
